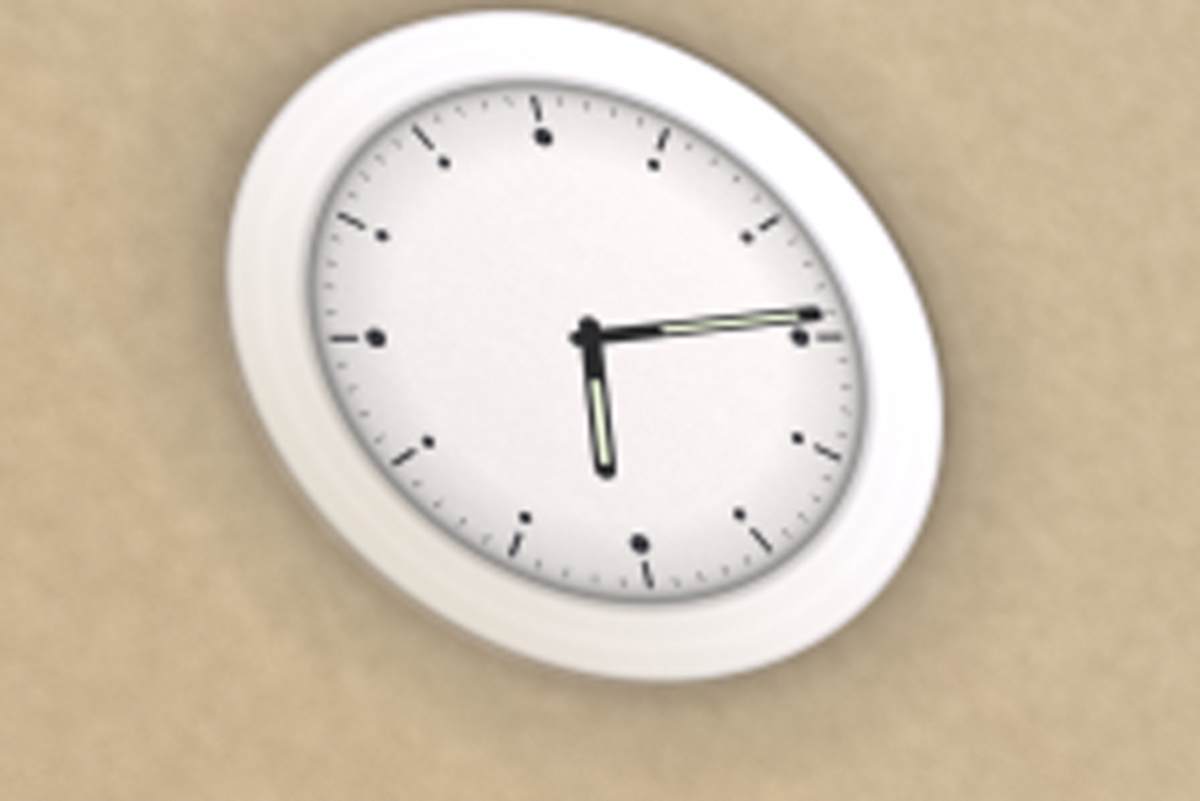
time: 6:14
